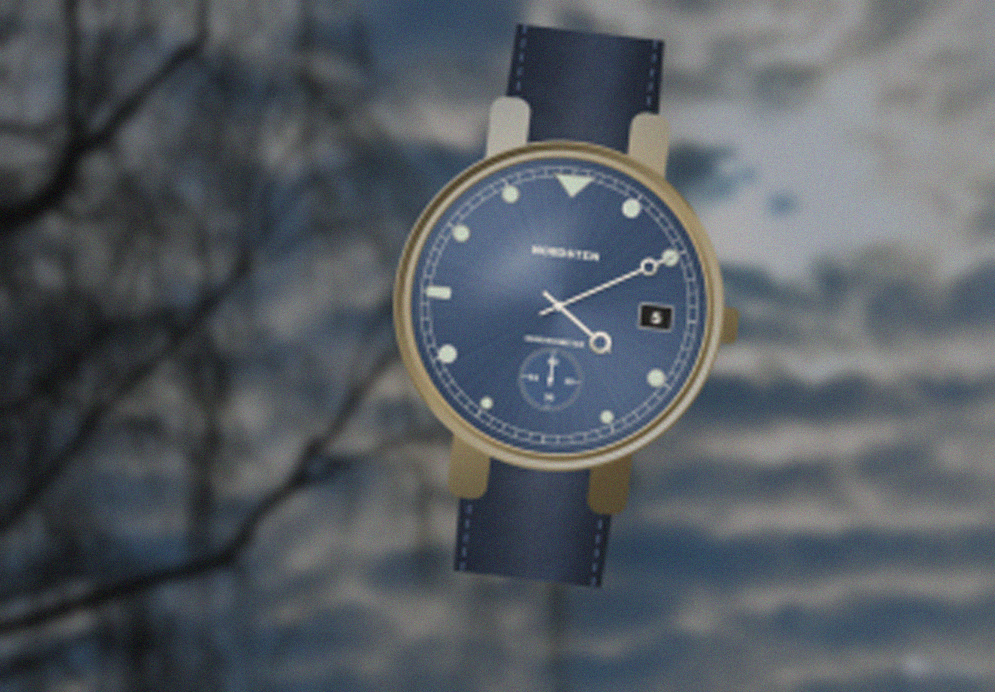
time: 4:10
